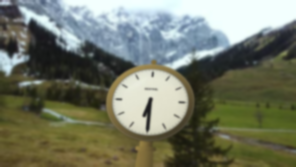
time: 6:30
